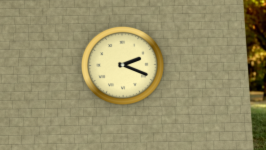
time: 2:19
